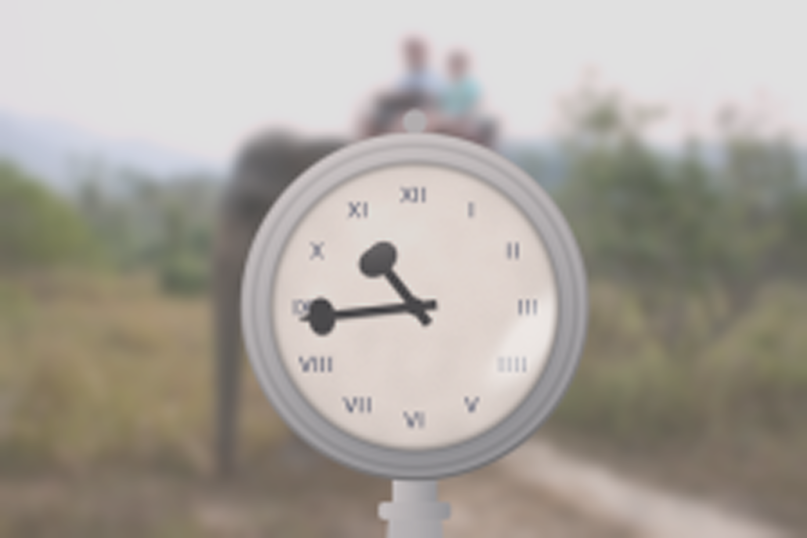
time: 10:44
